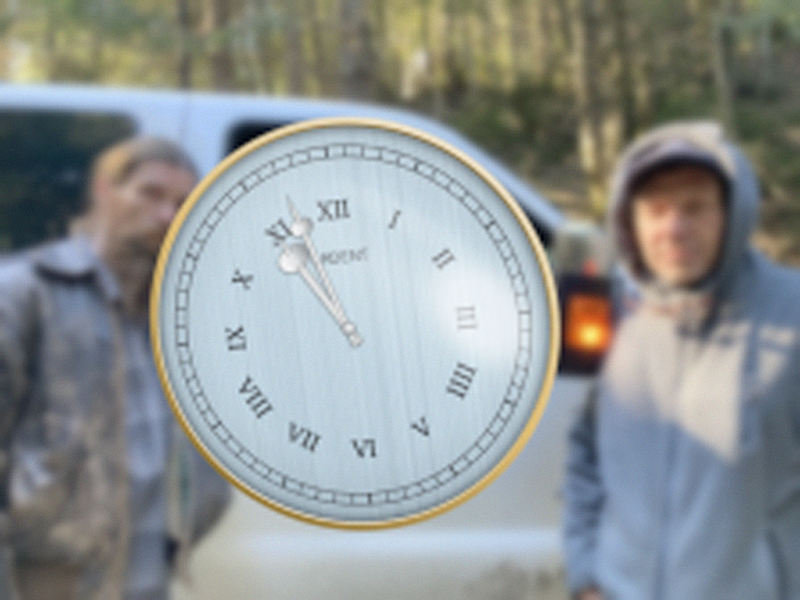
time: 10:57
